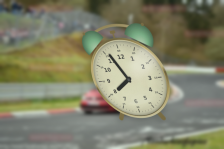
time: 7:56
